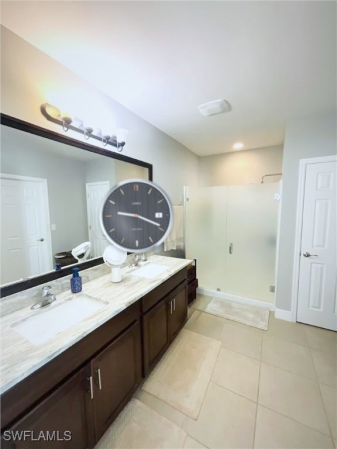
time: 9:19
